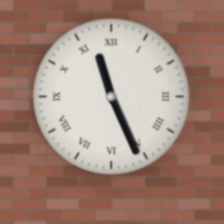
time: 11:26
